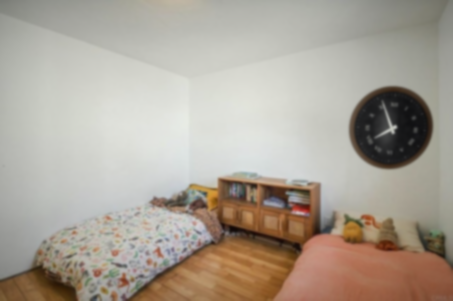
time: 7:56
